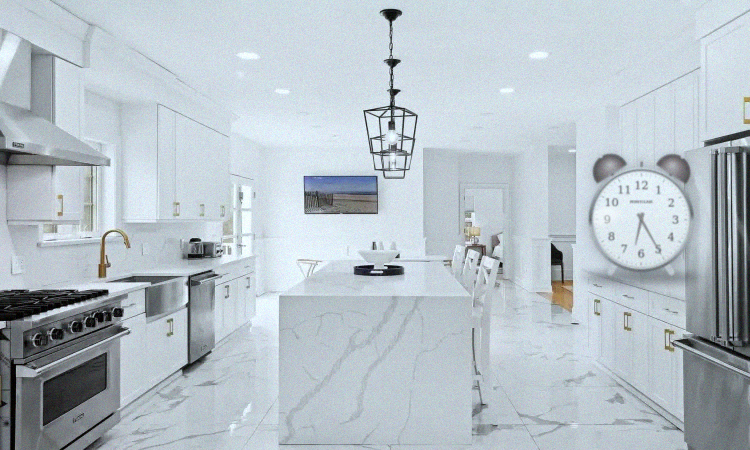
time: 6:25
